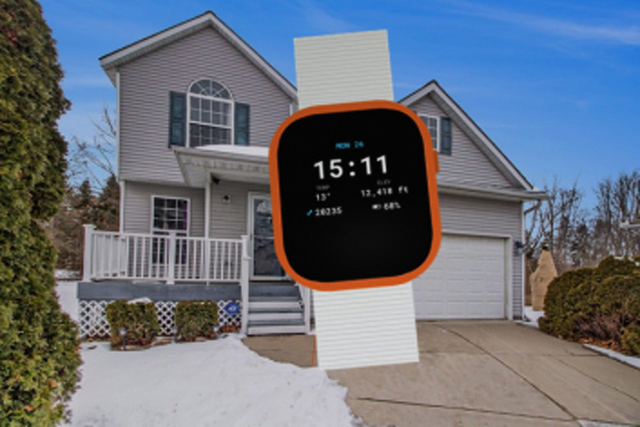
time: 15:11
